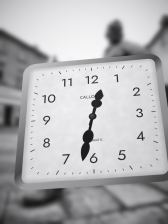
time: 12:32
